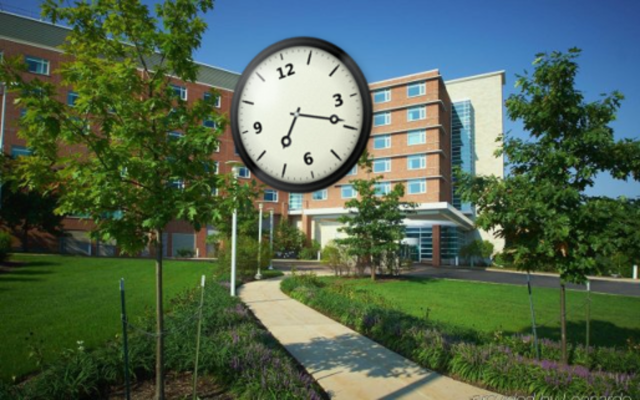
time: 7:19
